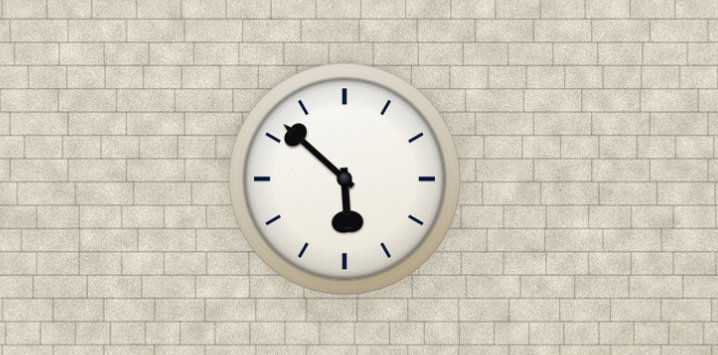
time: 5:52
